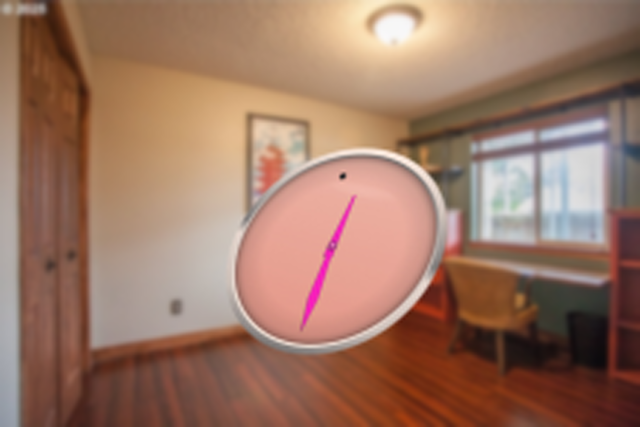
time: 12:32
